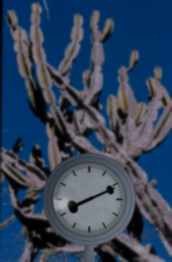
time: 8:11
